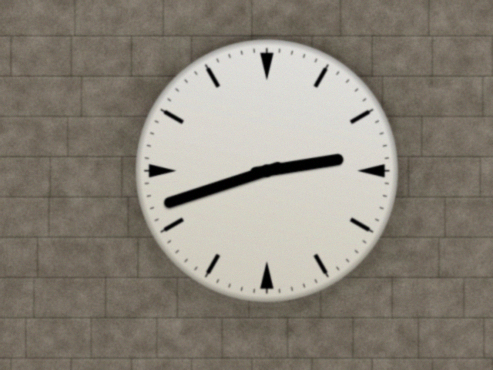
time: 2:42
